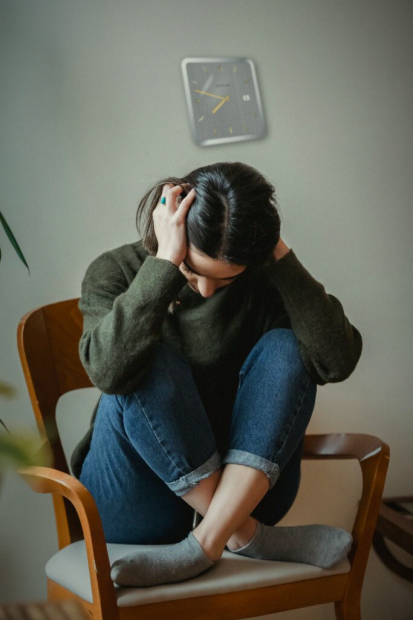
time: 7:48
